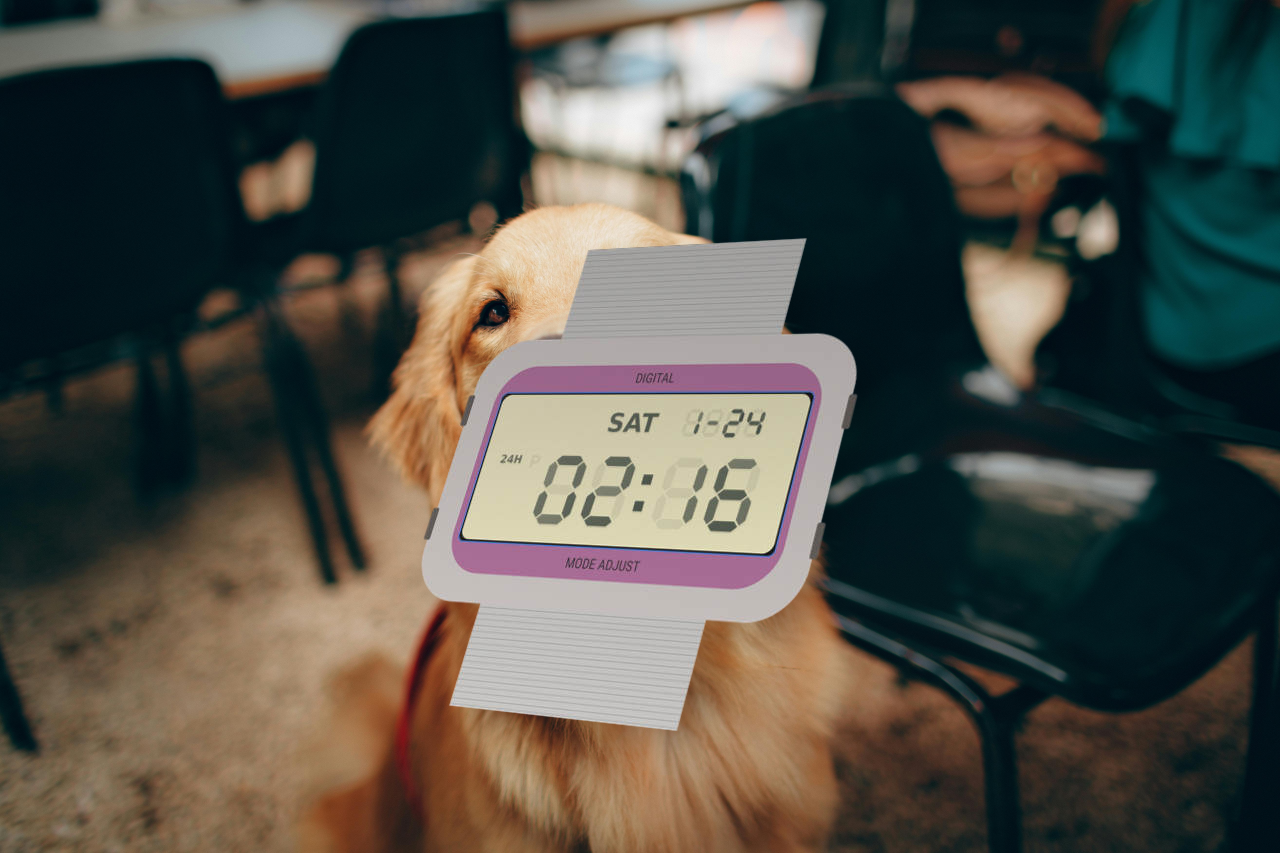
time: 2:16
